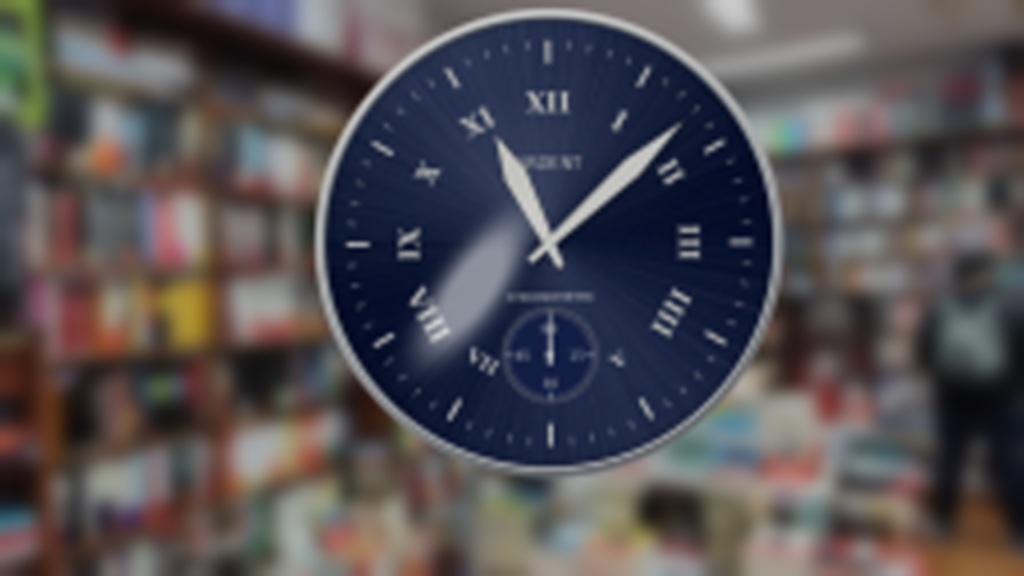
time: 11:08
